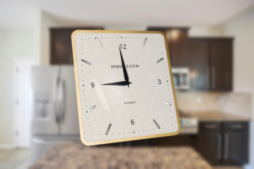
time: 8:59
